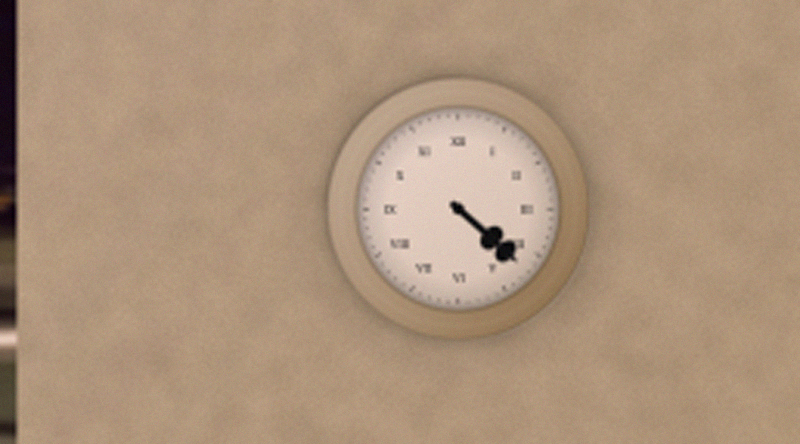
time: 4:22
